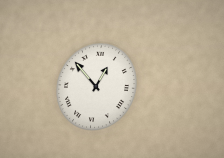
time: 12:52
